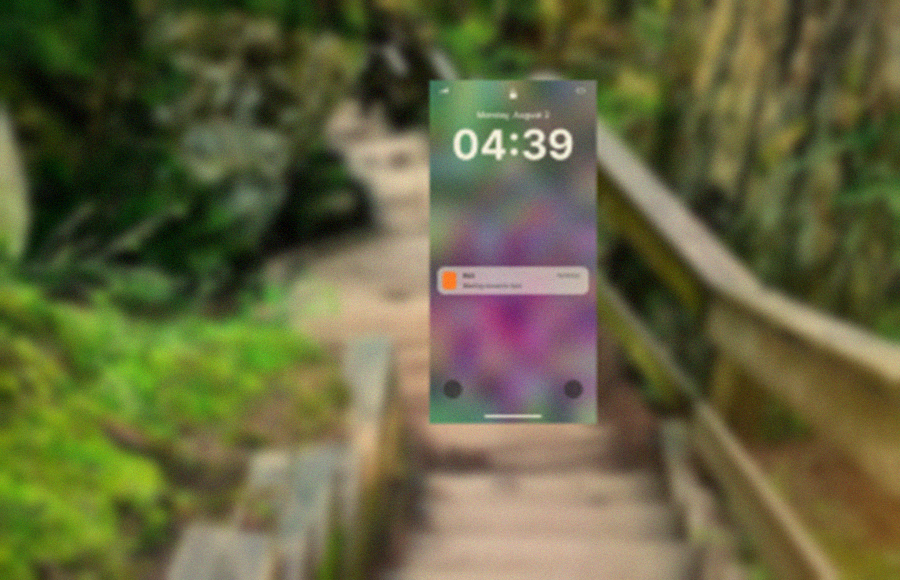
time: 4:39
